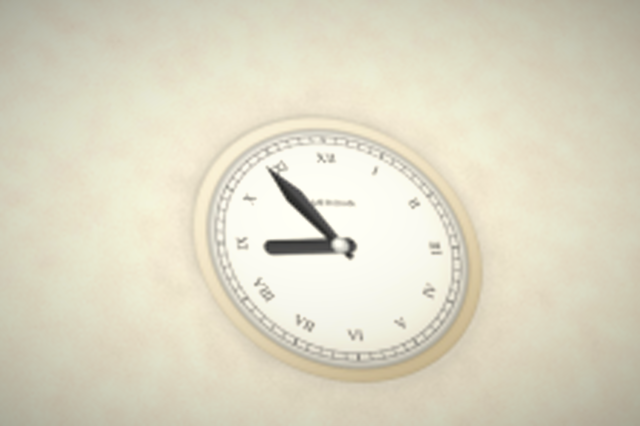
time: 8:54
